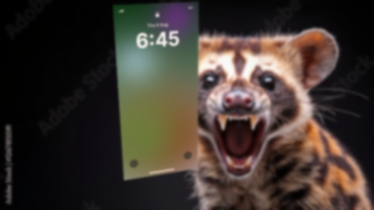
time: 6:45
